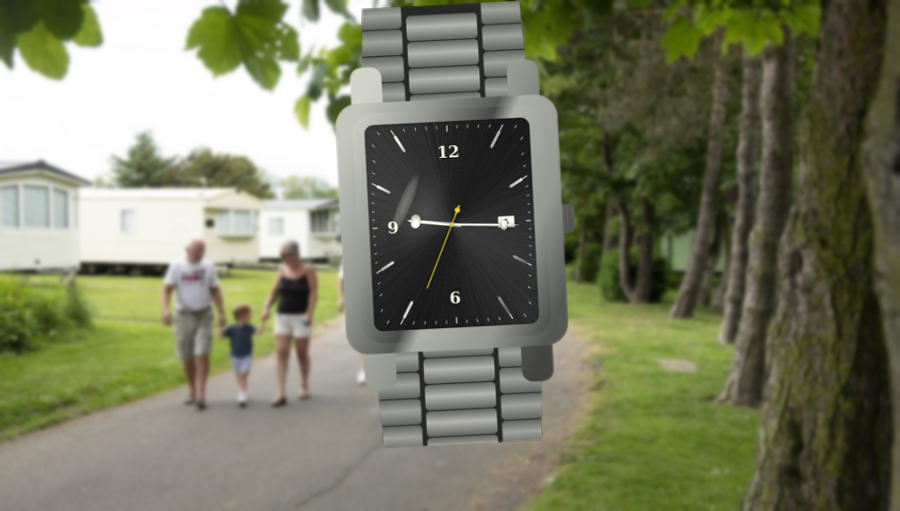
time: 9:15:34
